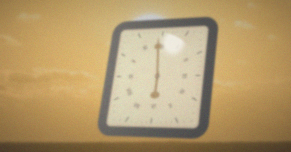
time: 5:59
